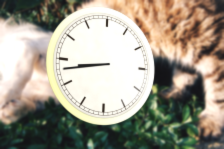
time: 8:43
